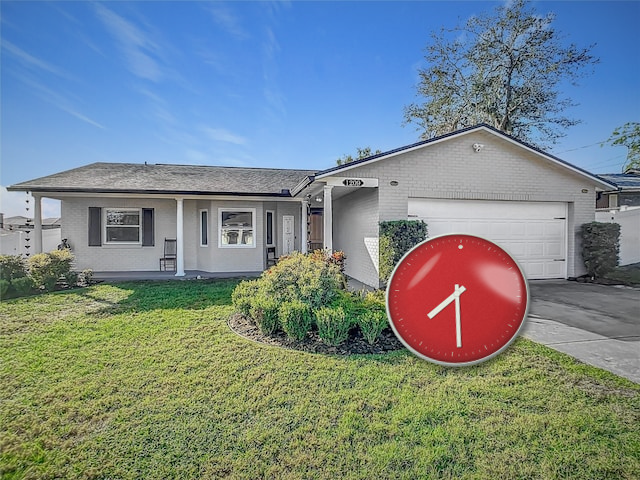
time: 7:29
